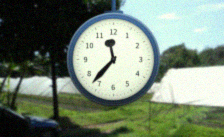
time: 11:37
